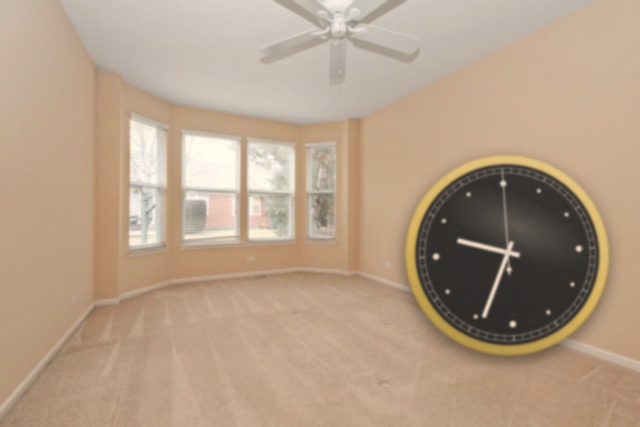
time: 9:34:00
